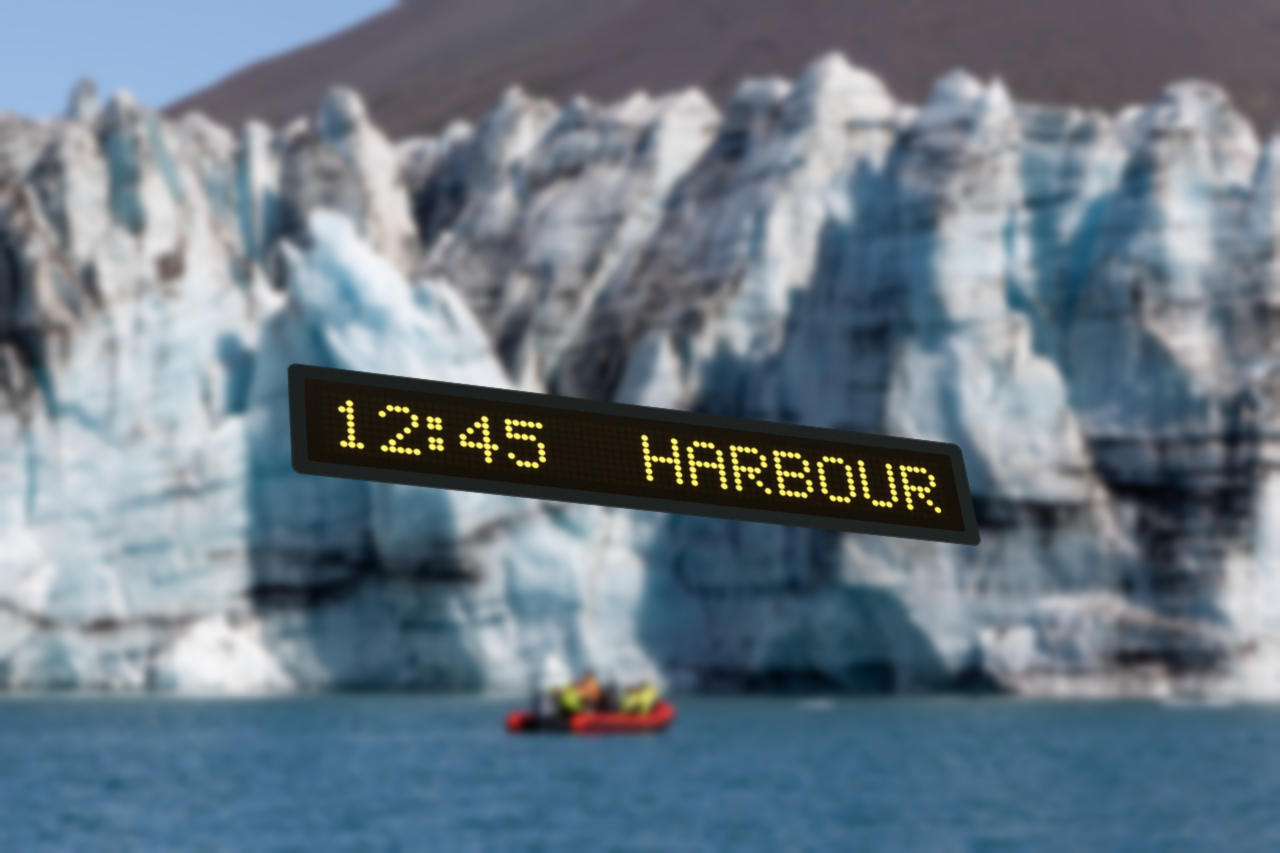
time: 12:45
